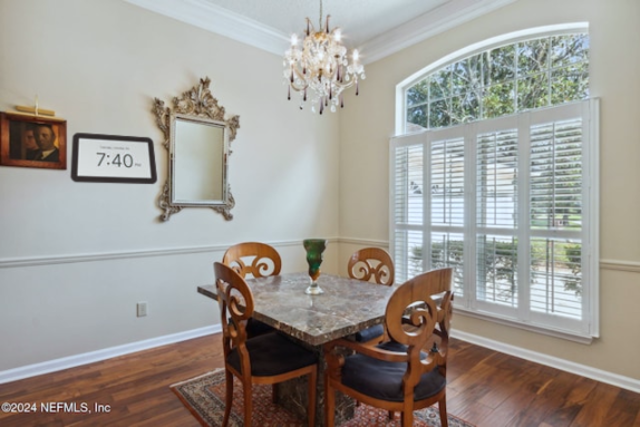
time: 7:40
